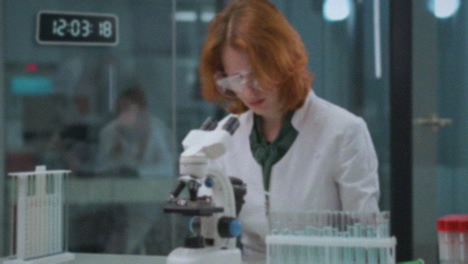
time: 12:03:18
